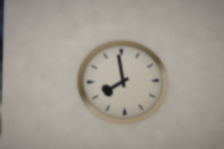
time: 7:59
